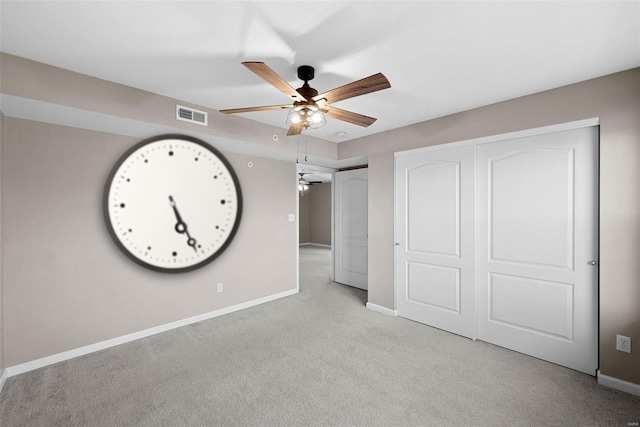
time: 5:26
